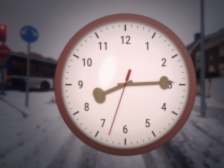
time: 8:14:33
